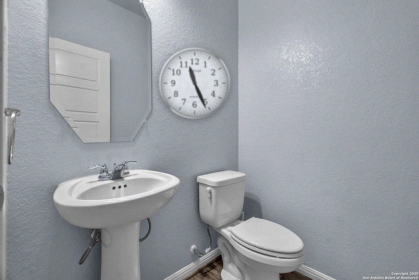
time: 11:26
